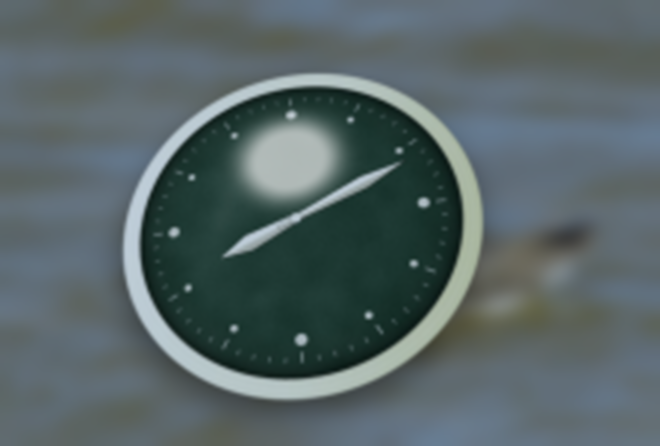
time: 8:11
